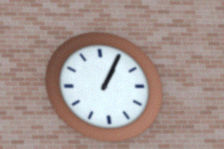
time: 1:05
